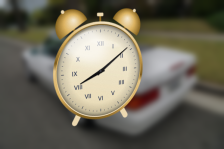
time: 8:09
